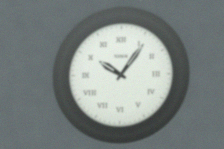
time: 10:06
